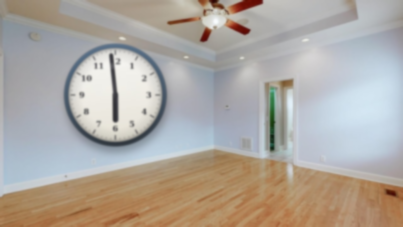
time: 5:59
